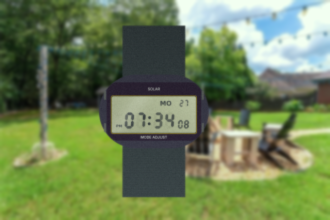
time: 7:34
